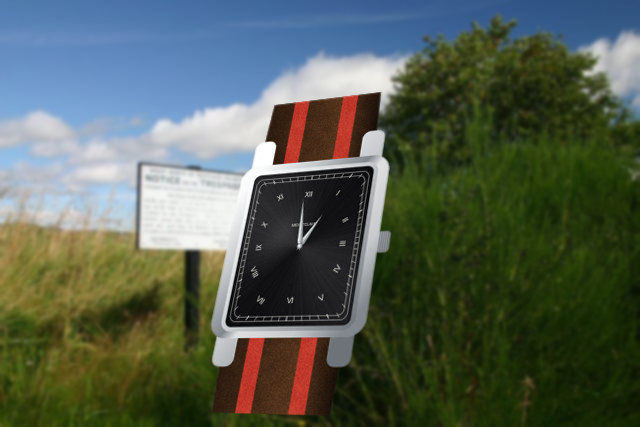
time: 12:59
